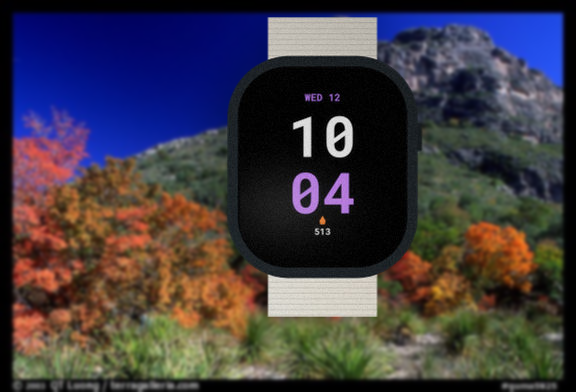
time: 10:04
